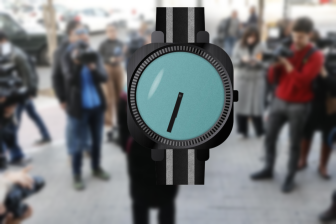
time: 6:33
